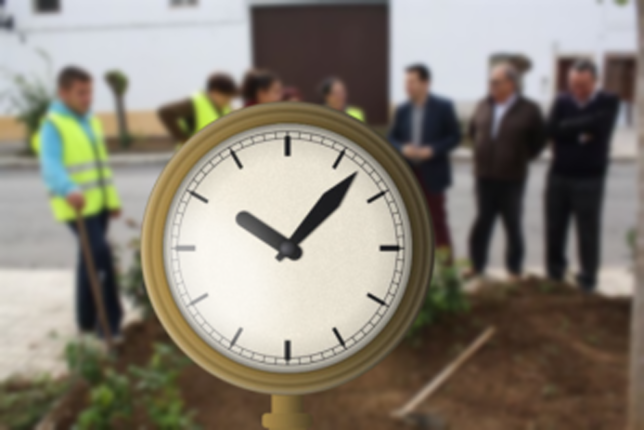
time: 10:07
